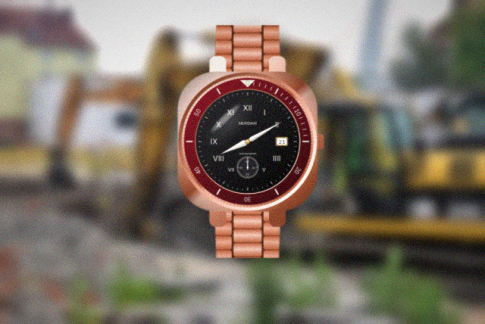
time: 8:10
